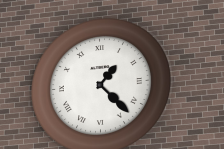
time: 1:23
